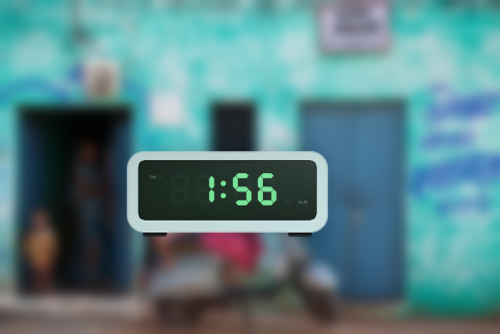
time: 1:56
